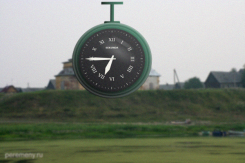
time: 6:45
